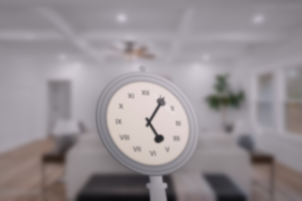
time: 5:06
